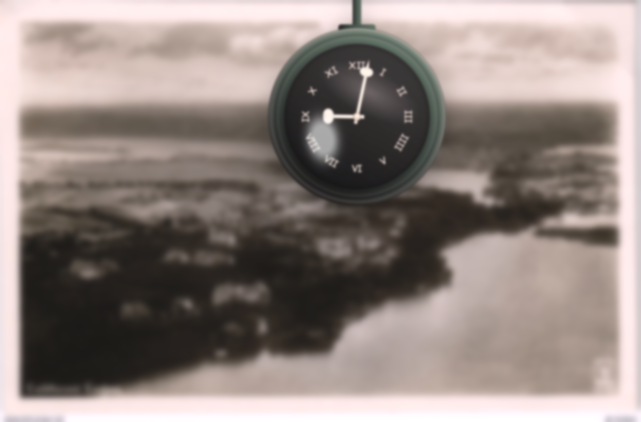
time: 9:02
